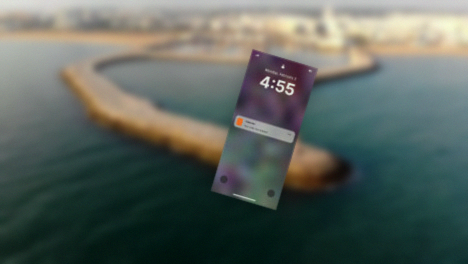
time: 4:55
